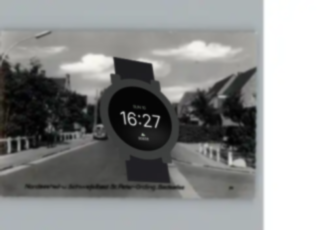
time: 16:27
